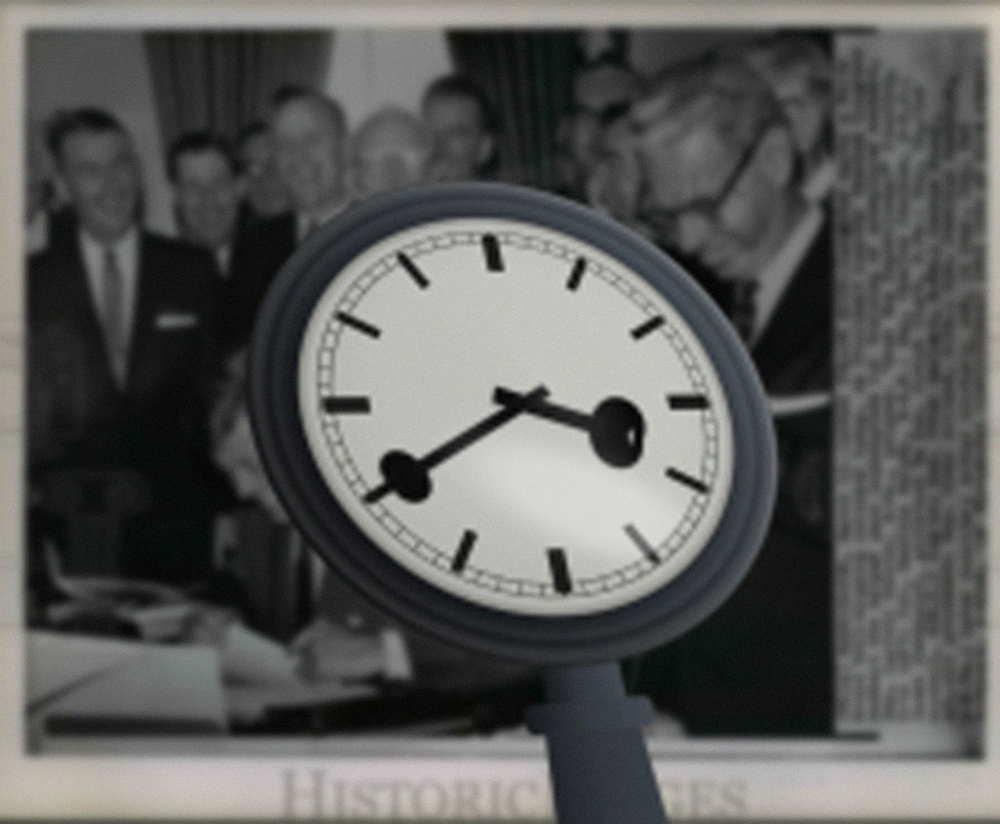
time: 3:40
